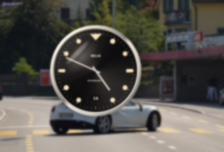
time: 4:49
